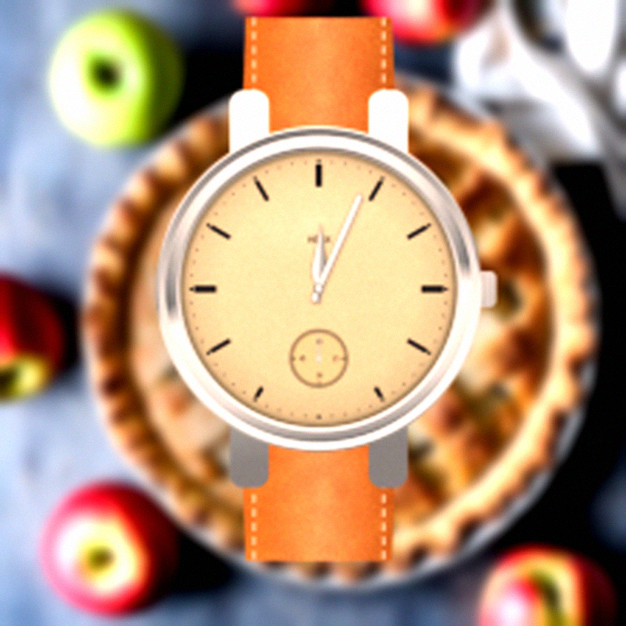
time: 12:04
